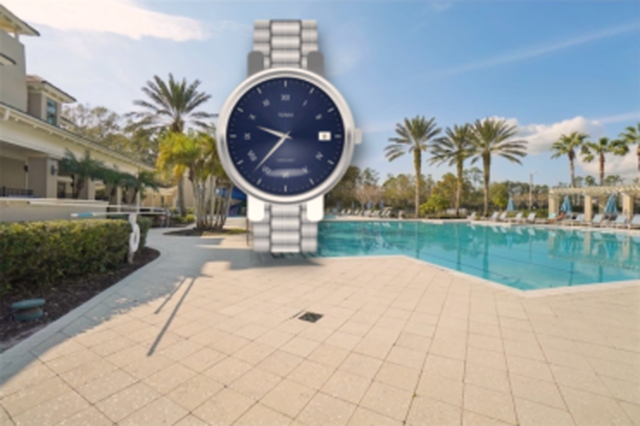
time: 9:37
